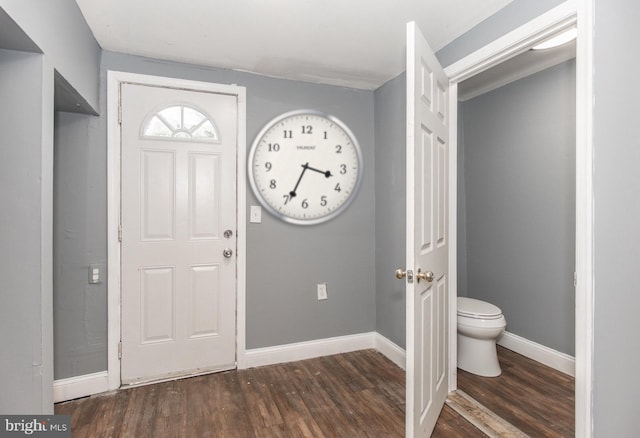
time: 3:34
